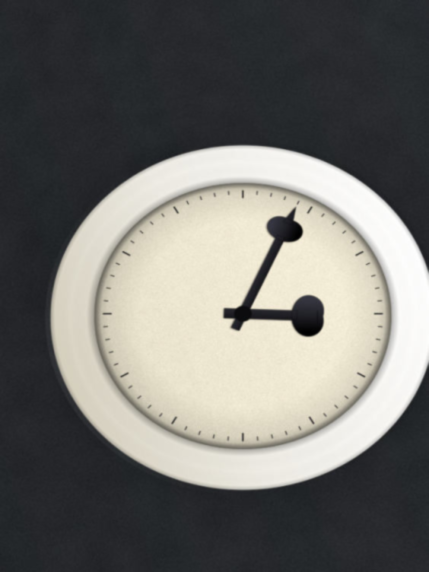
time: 3:04
